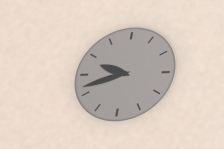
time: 9:42
